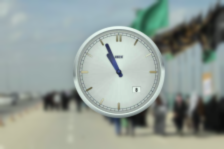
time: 10:56
